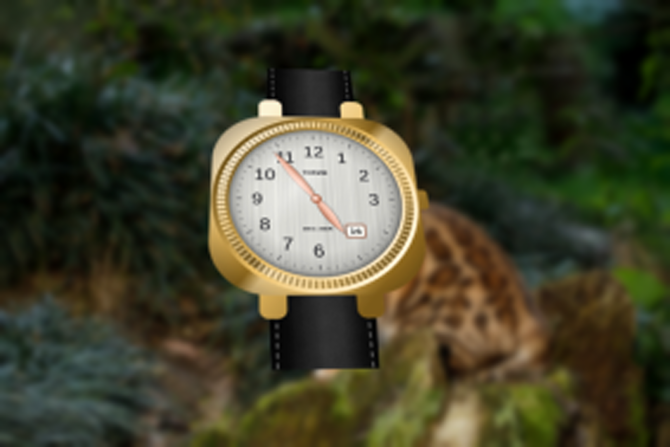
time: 4:54
